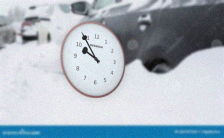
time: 9:54
